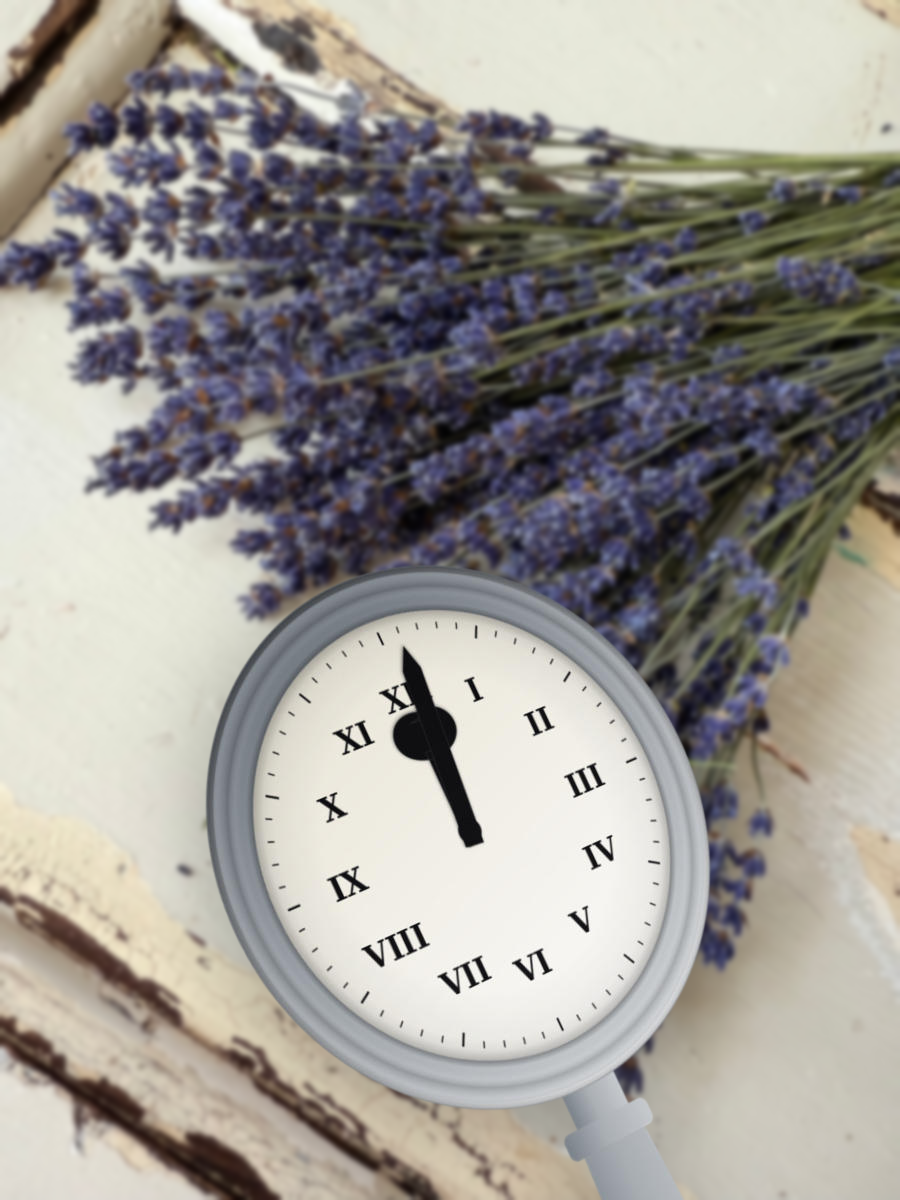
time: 12:01
